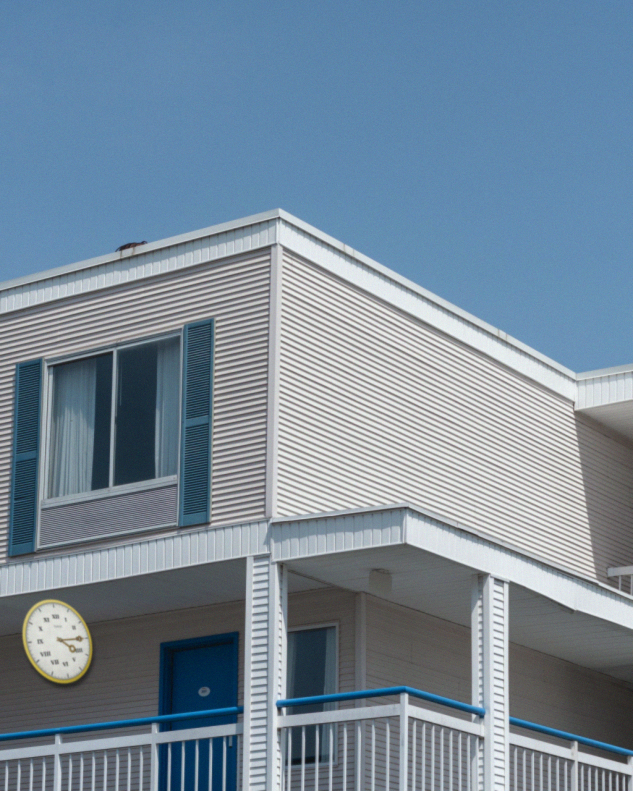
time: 4:15
